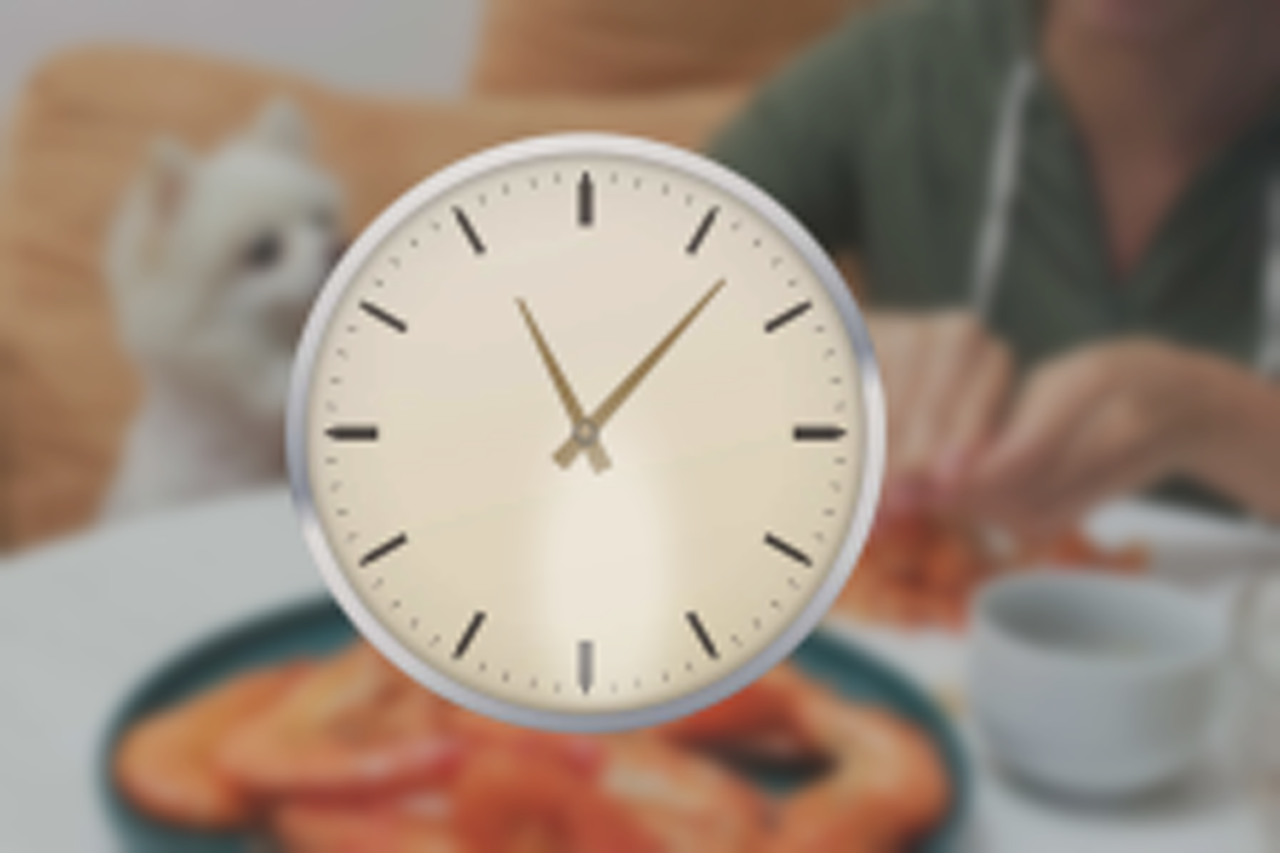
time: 11:07
